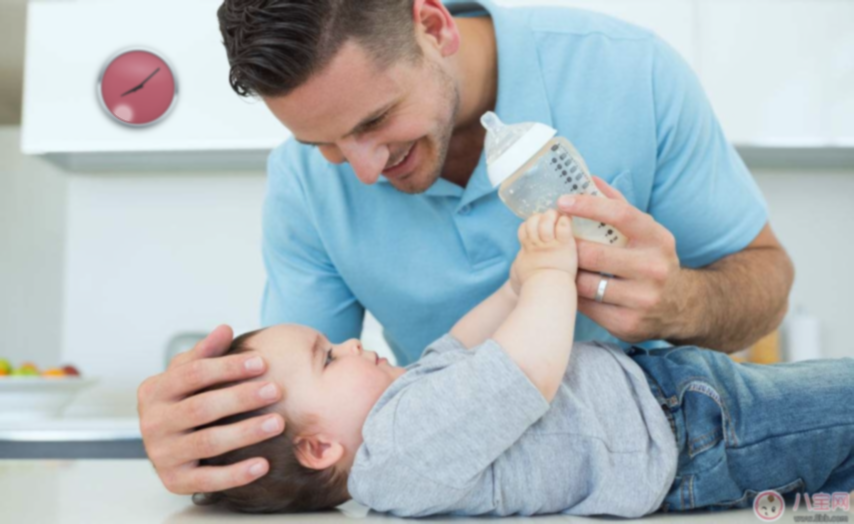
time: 8:08
